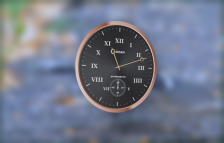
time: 11:12
